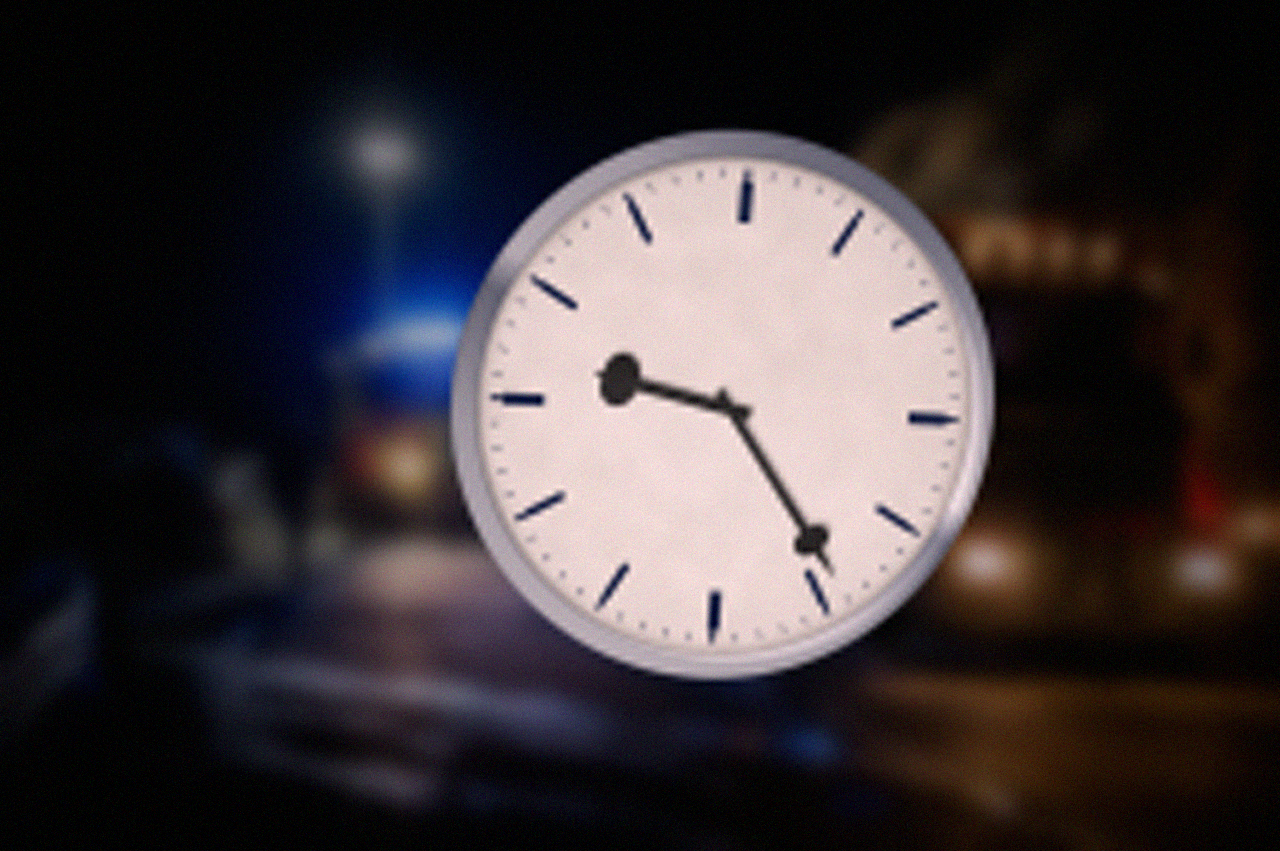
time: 9:24
